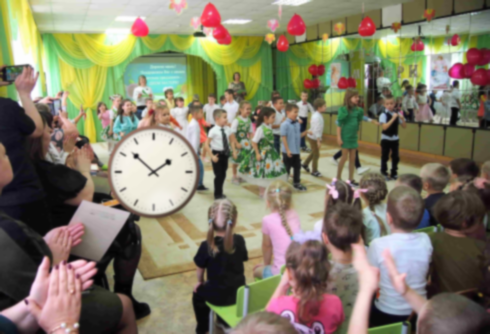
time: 1:52
